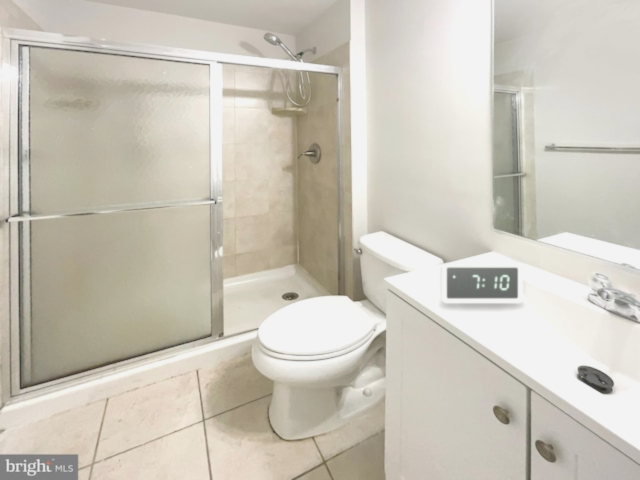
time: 7:10
